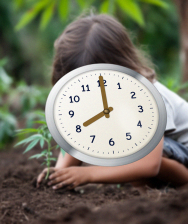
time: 8:00
